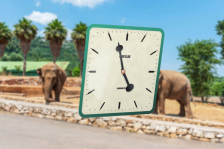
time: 4:57
